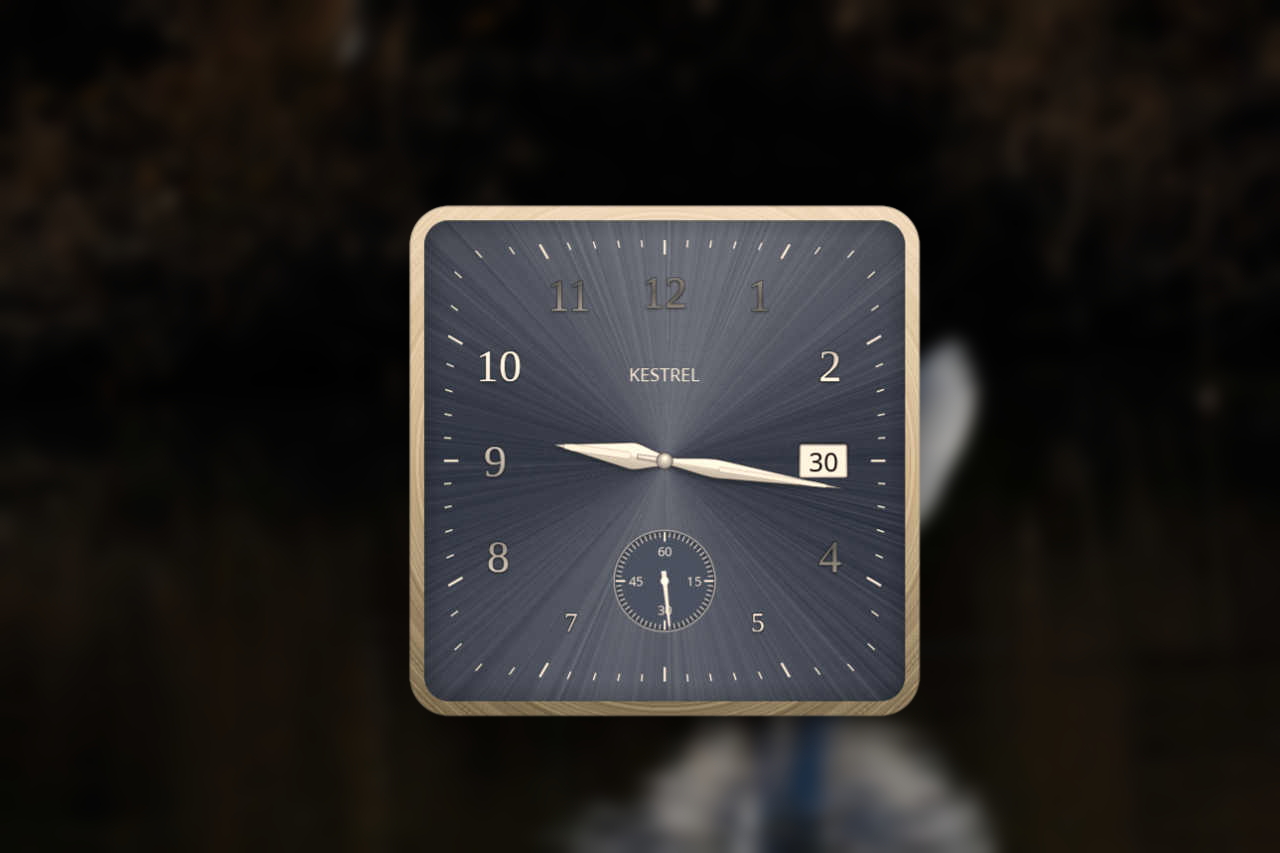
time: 9:16:29
